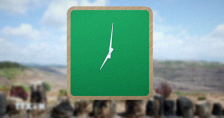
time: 7:01
